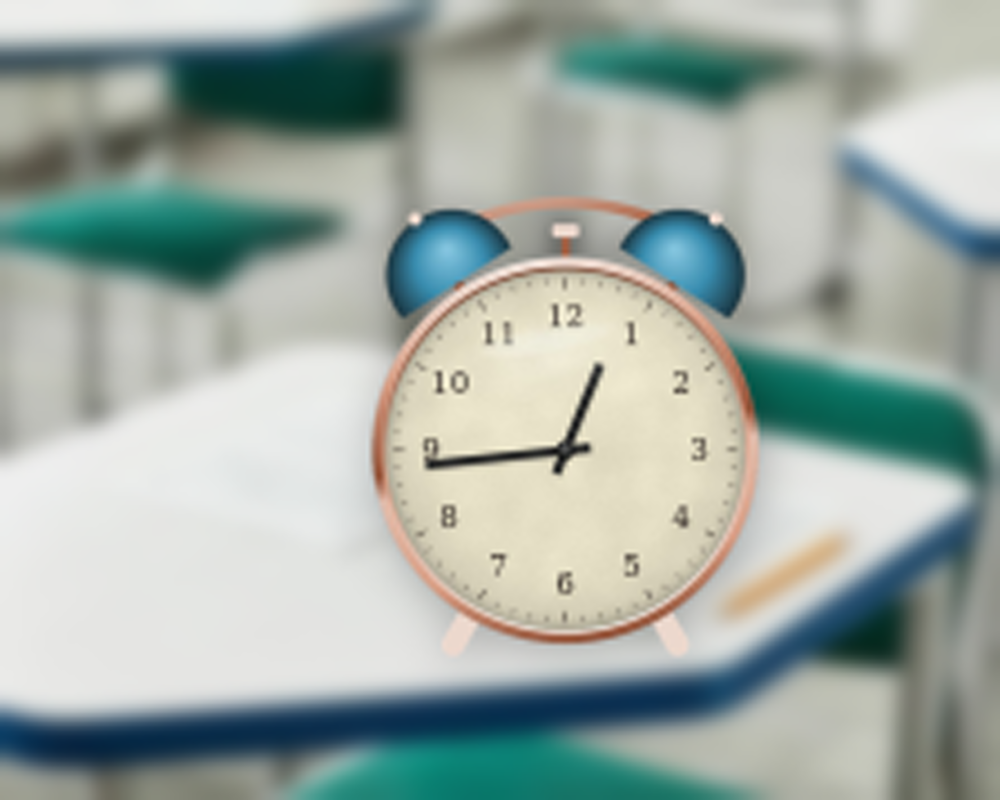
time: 12:44
